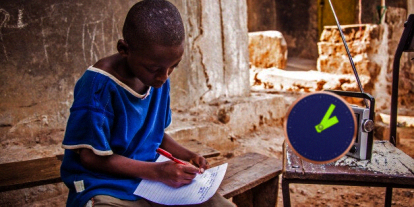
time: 2:05
